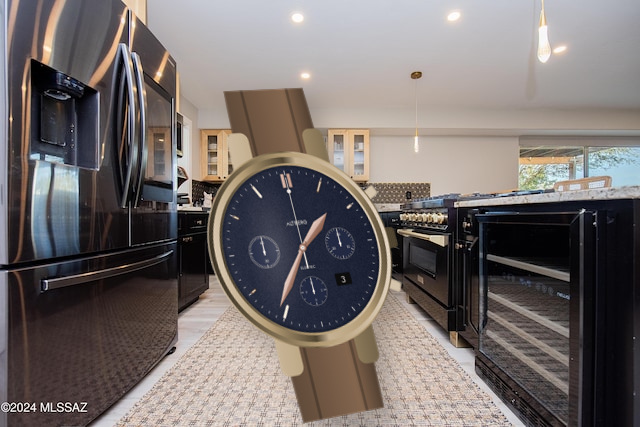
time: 1:36
